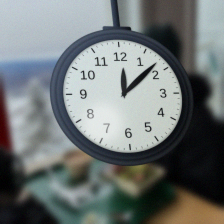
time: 12:08
